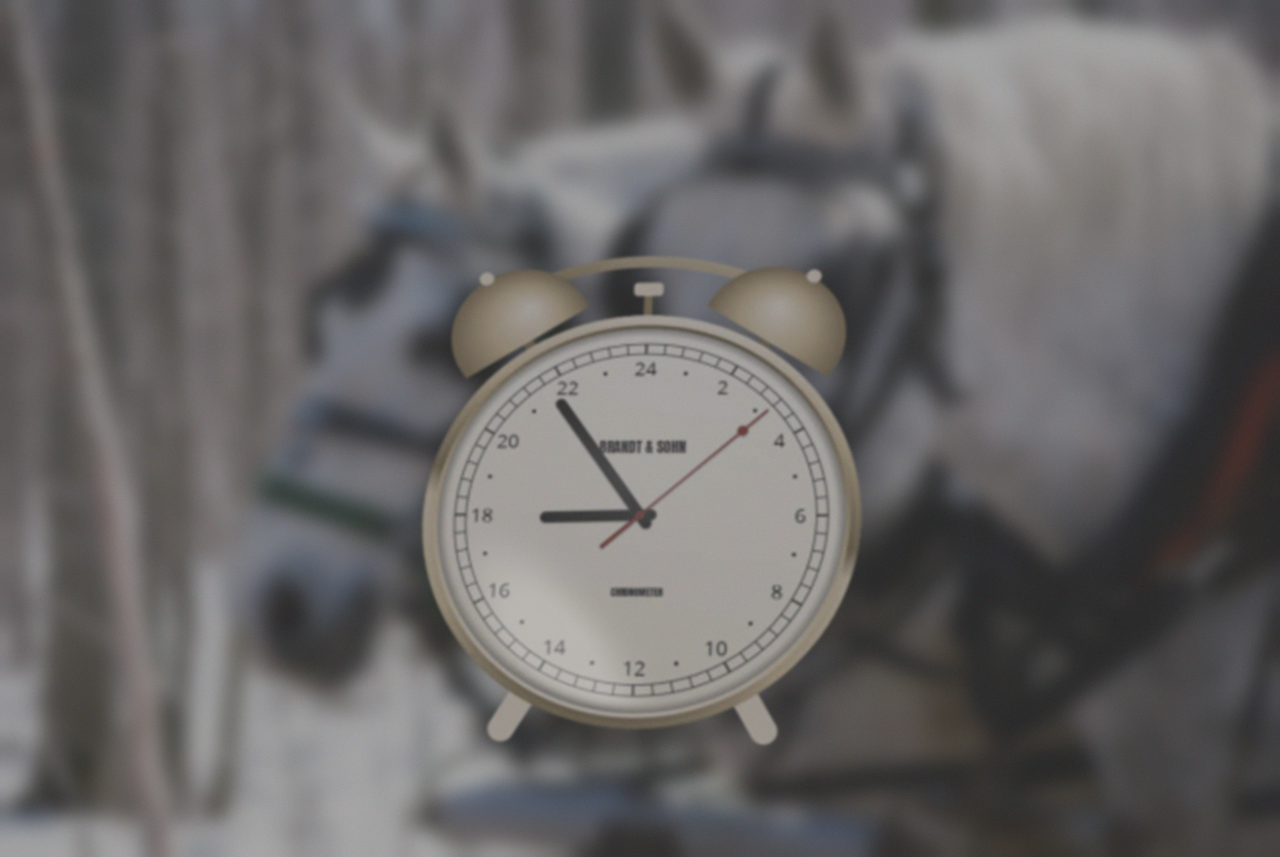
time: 17:54:08
